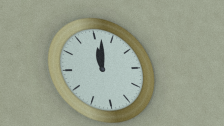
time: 12:02
